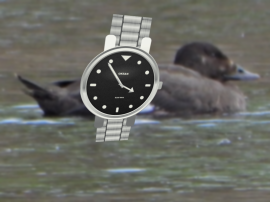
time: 3:54
